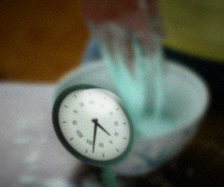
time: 4:33
